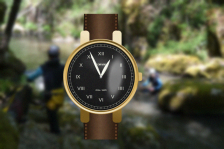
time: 12:56
